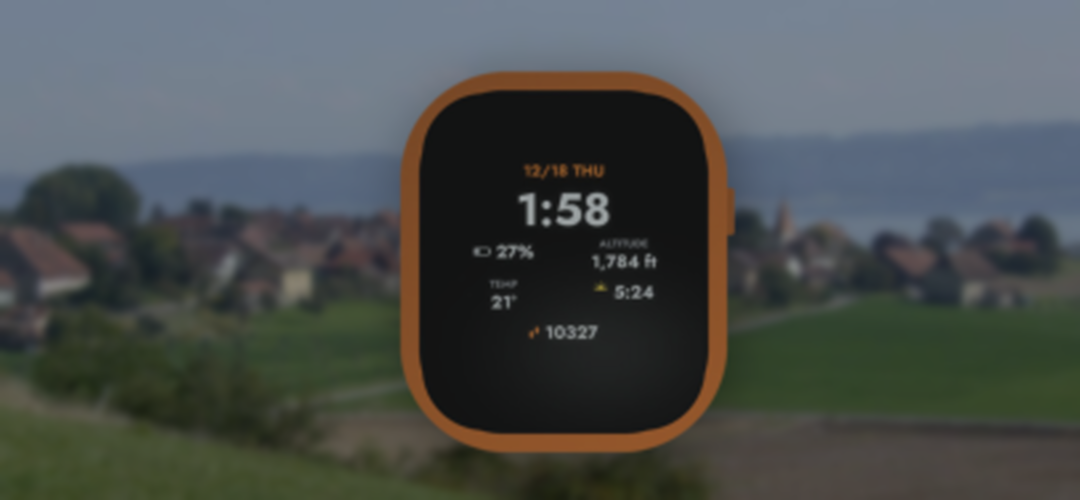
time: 1:58
